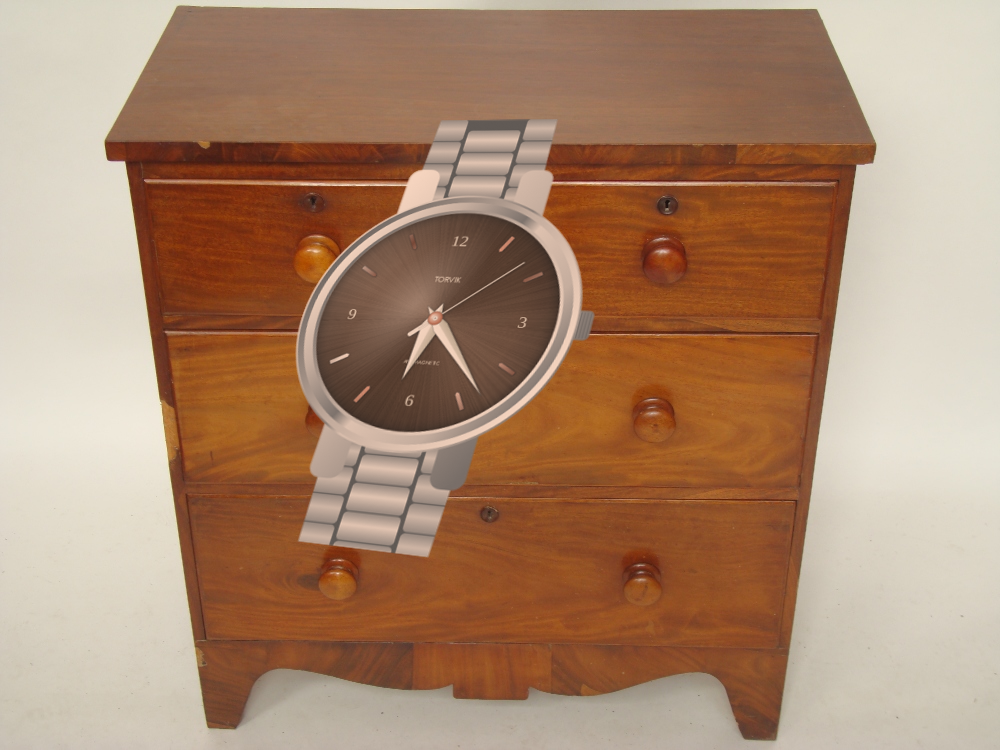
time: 6:23:08
